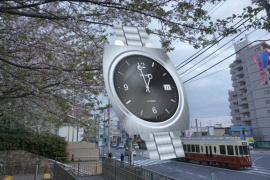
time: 12:59
